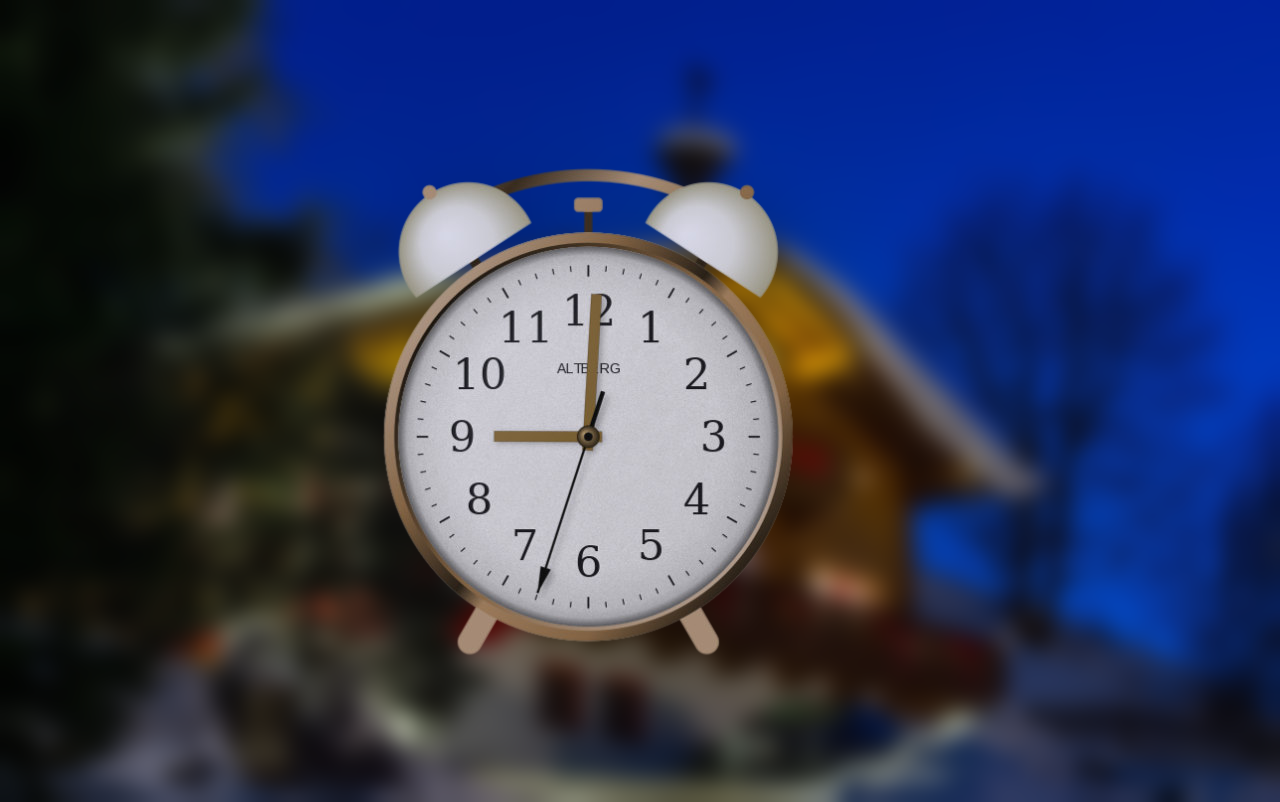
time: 9:00:33
